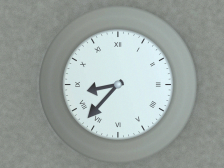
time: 8:37
